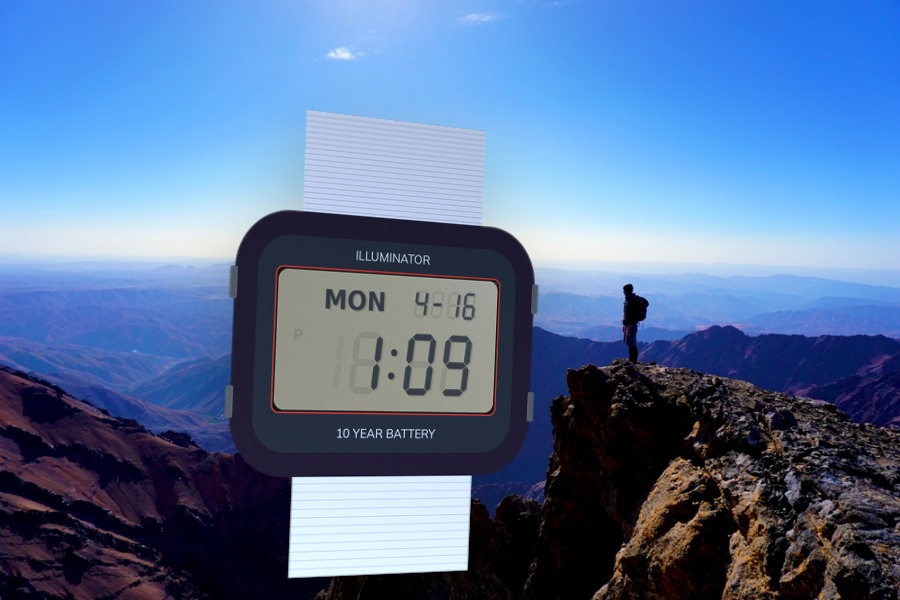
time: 1:09
